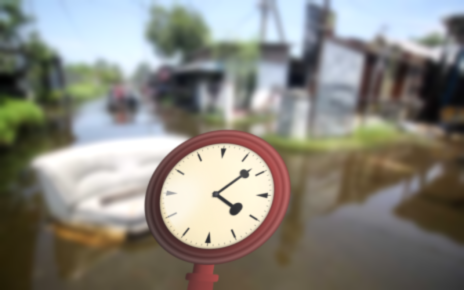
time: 4:08
